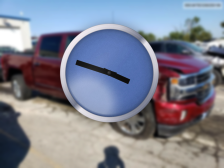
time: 3:48
